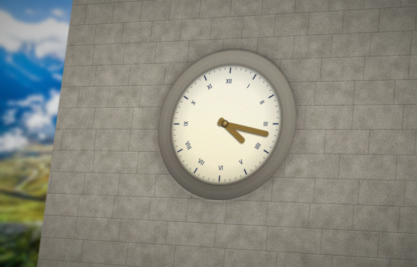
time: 4:17
